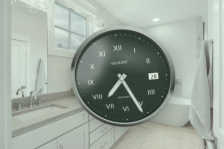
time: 7:26
